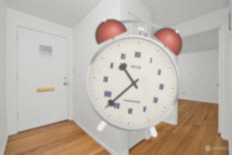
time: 10:37
